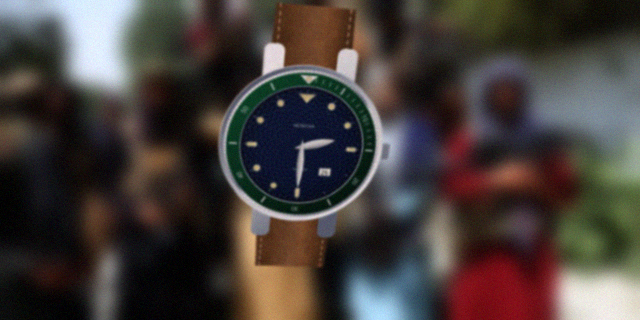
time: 2:30
